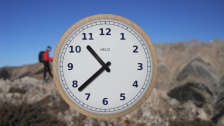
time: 10:38
